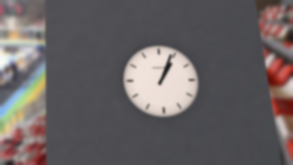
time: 1:04
